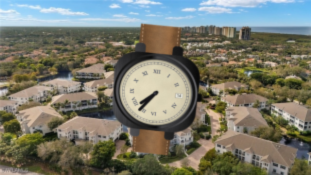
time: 7:36
